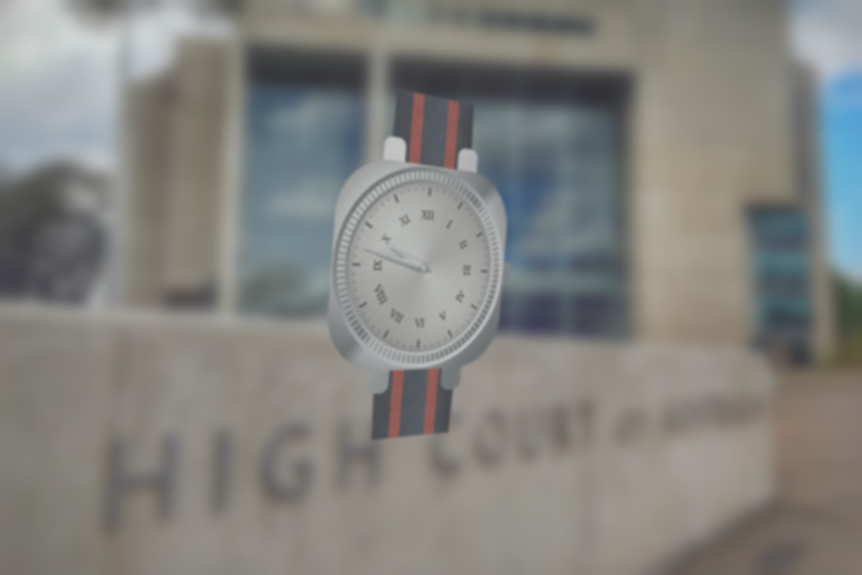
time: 9:47
